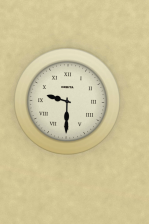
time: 9:30
